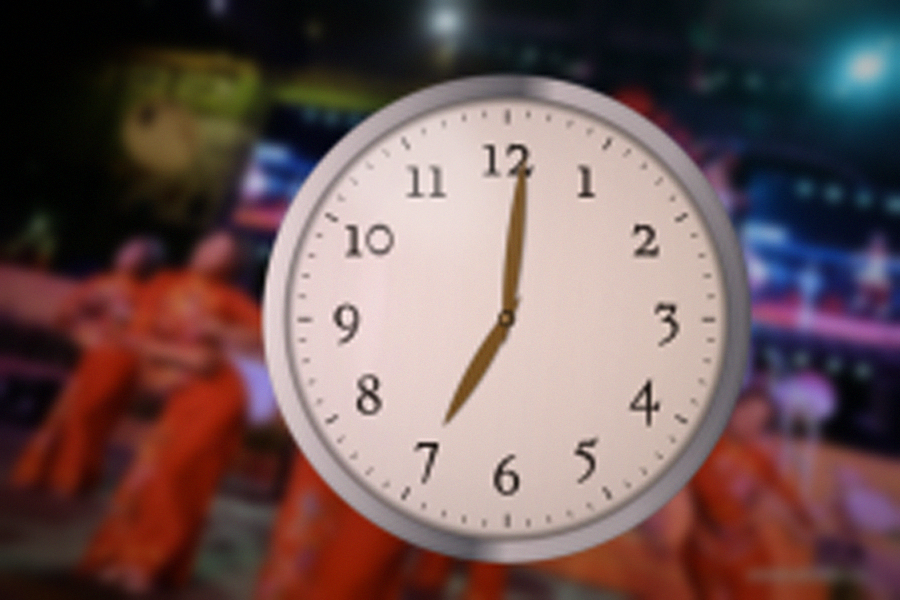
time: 7:01
